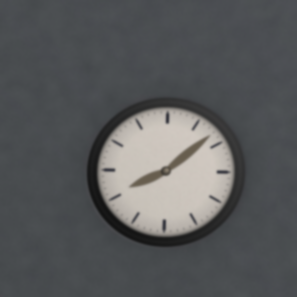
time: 8:08
